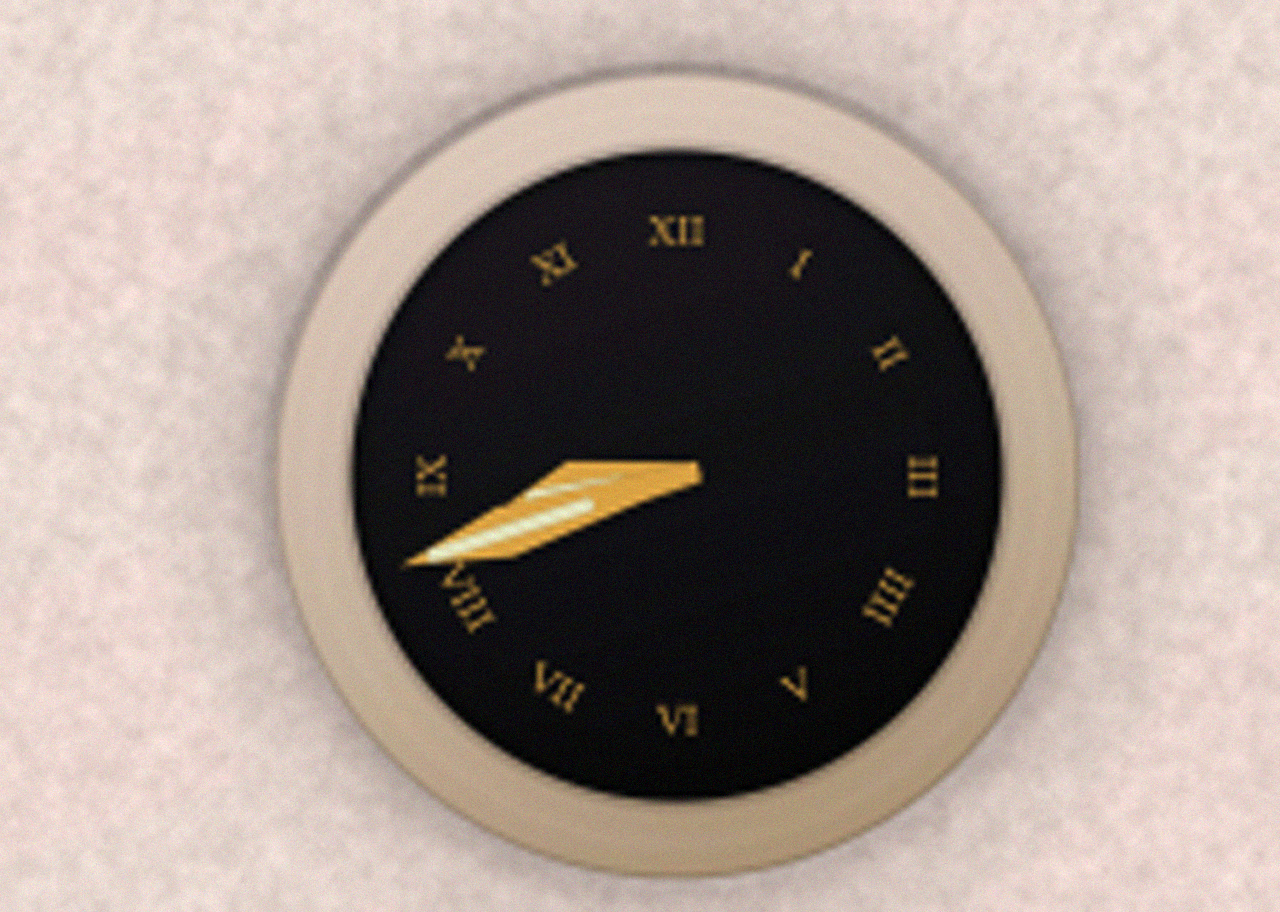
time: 8:42
